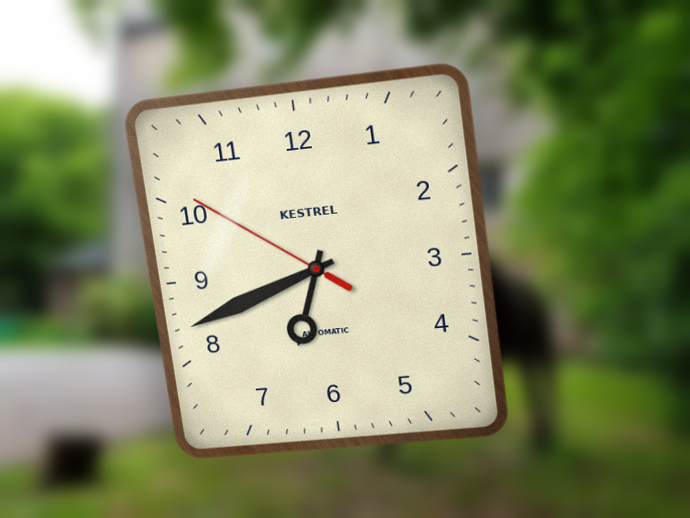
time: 6:41:51
